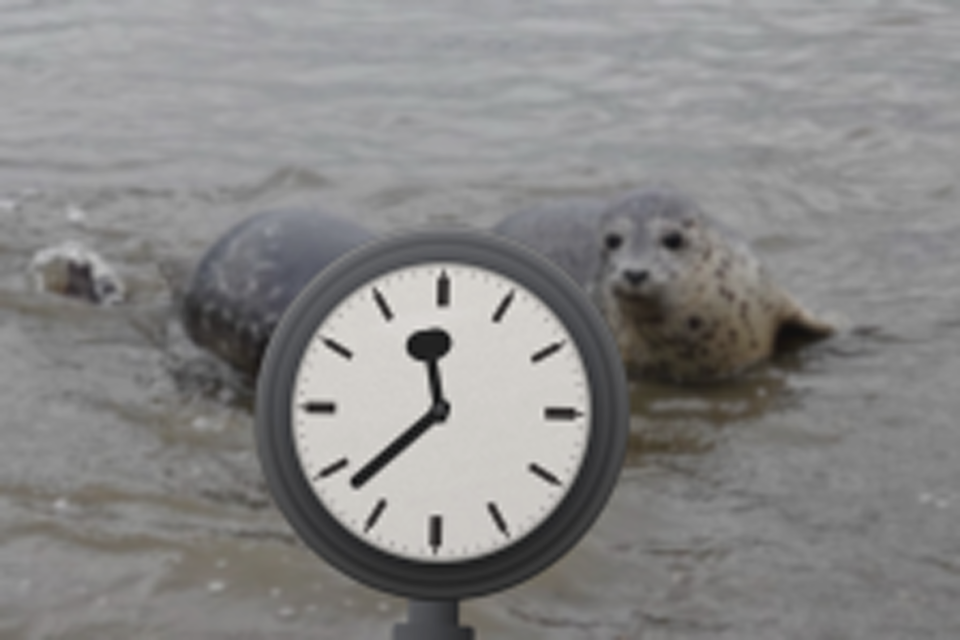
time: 11:38
